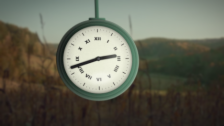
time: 2:42
